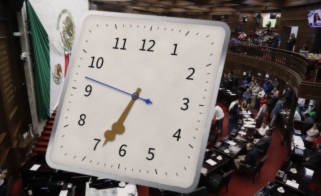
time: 6:33:47
